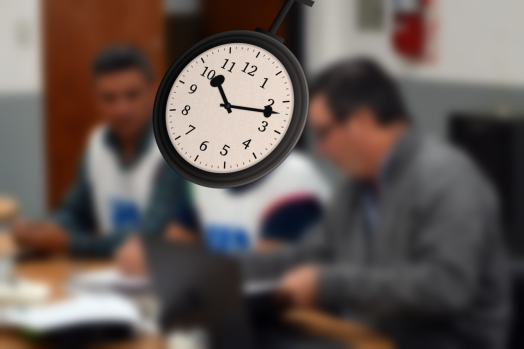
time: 10:12
